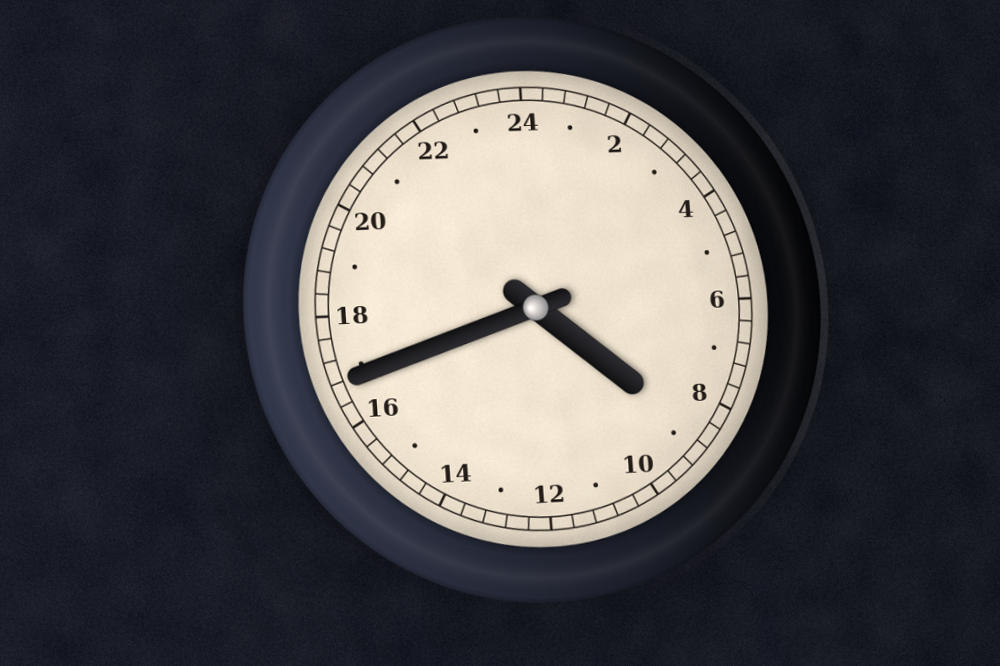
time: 8:42
